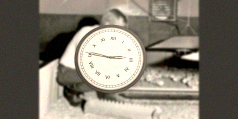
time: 2:46
